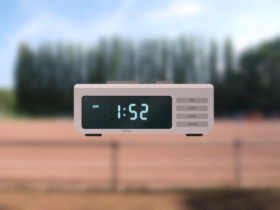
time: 1:52
